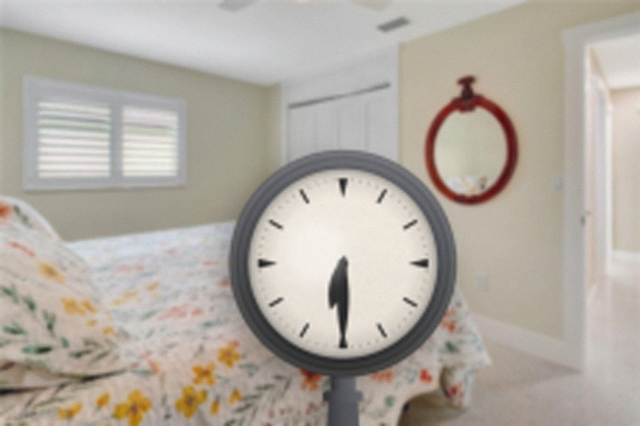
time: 6:30
